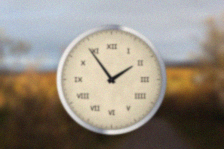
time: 1:54
